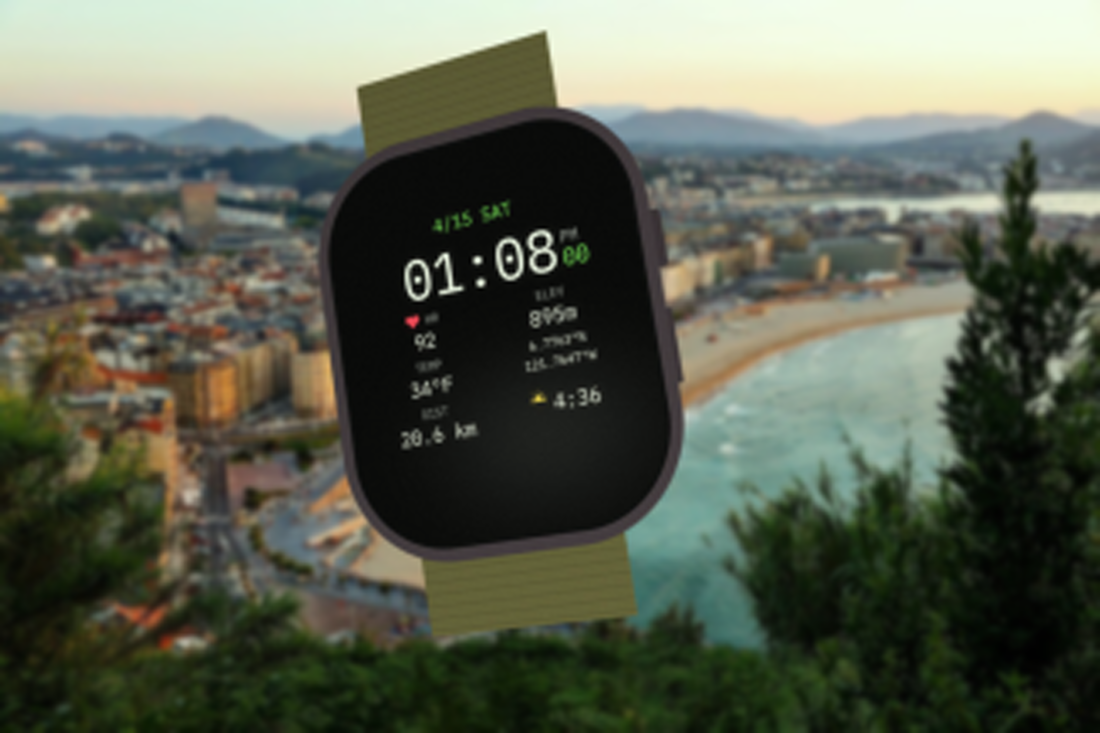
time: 1:08
